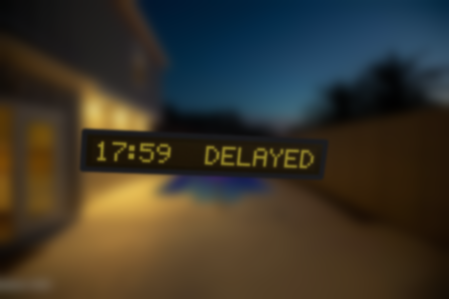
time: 17:59
